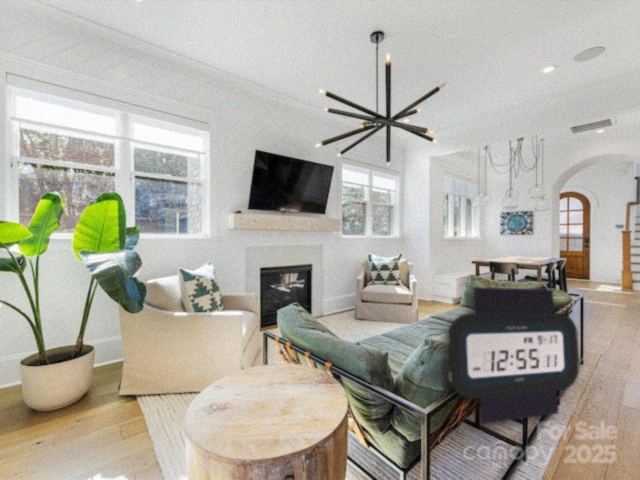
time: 12:55:11
